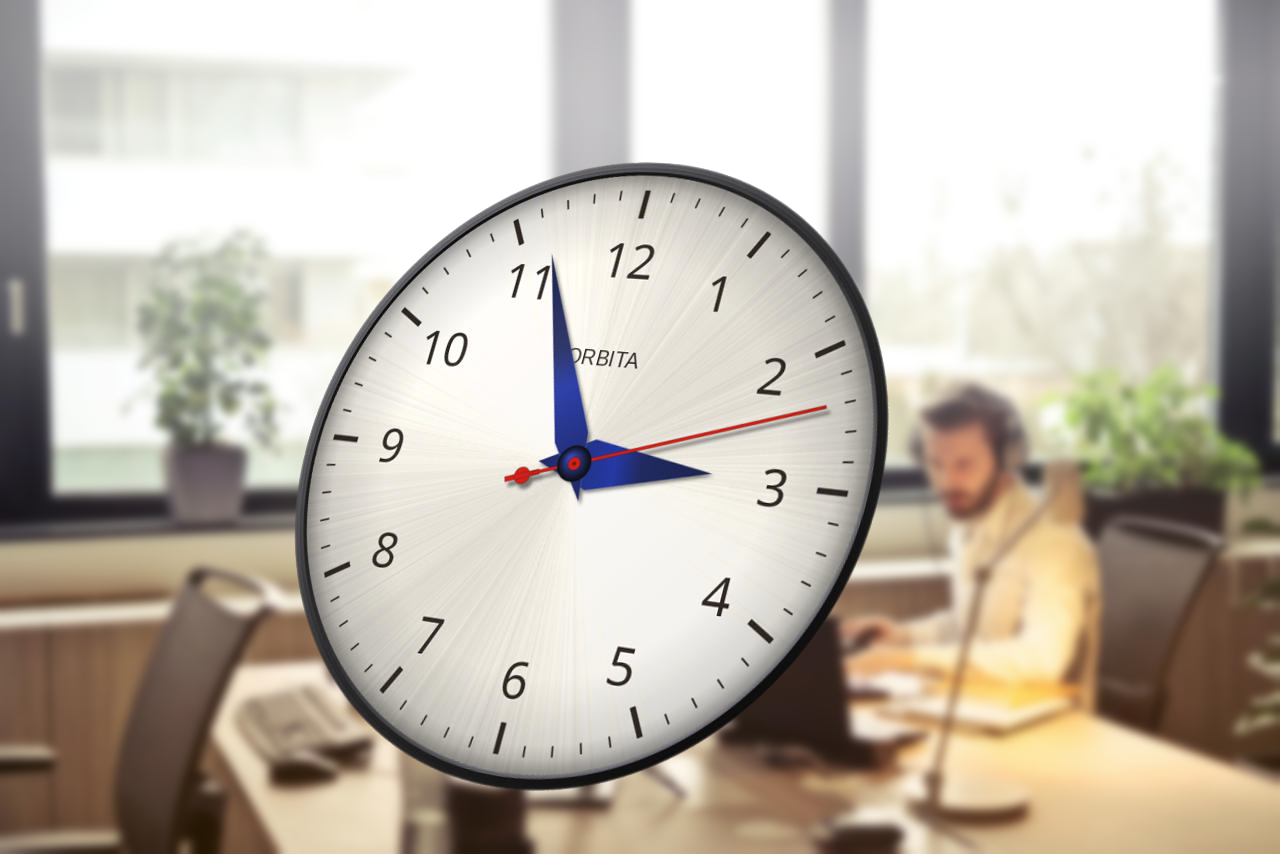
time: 2:56:12
